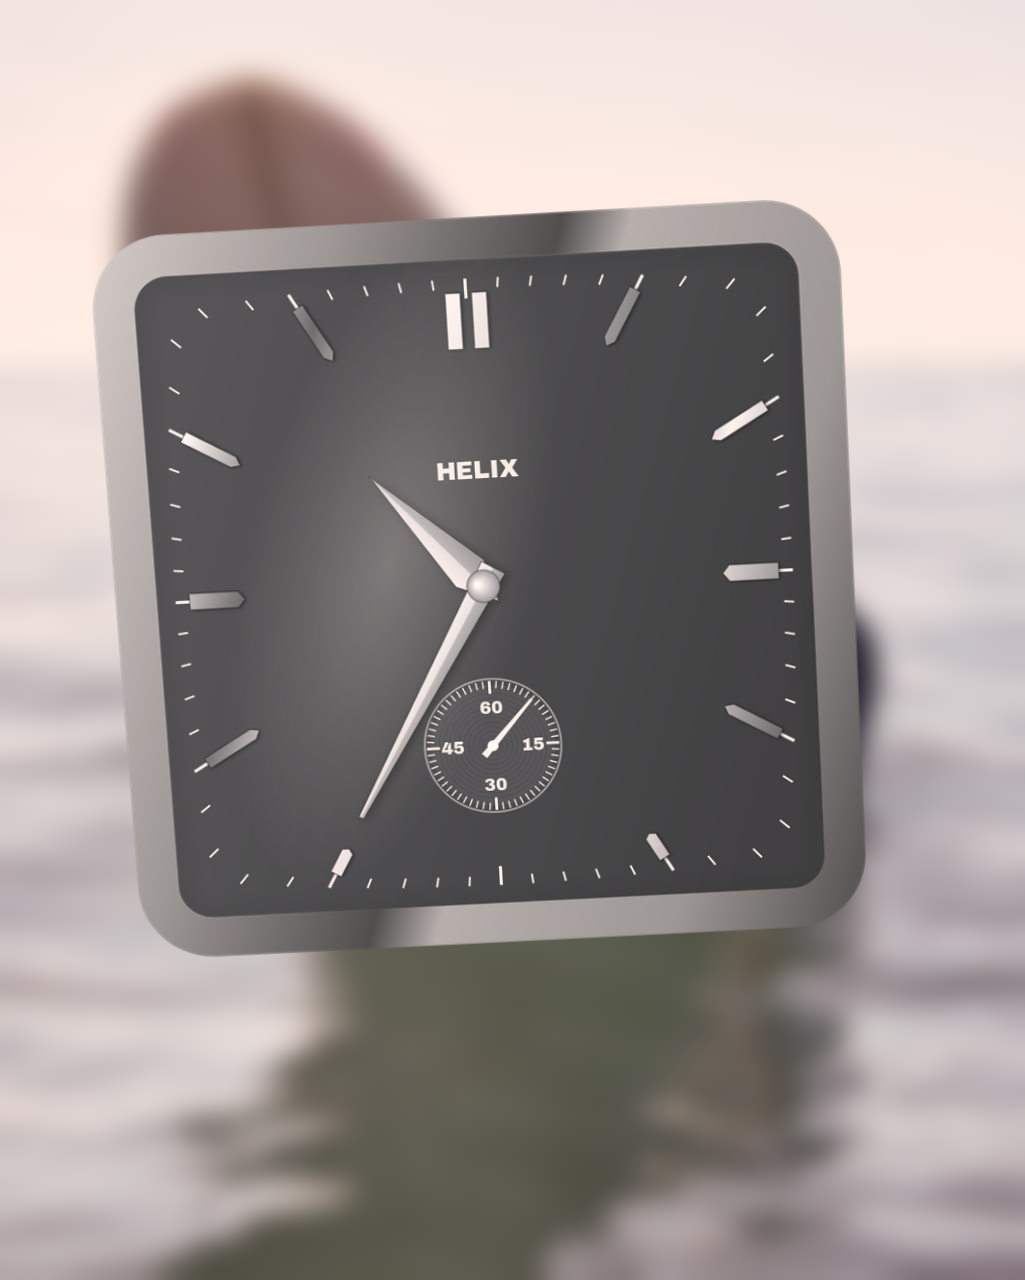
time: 10:35:07
